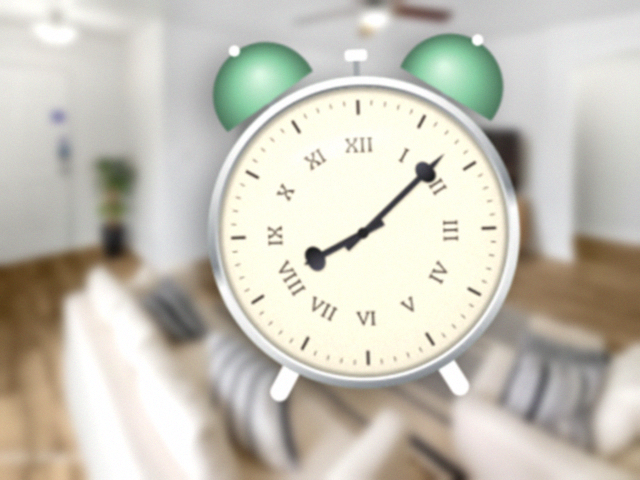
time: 8:08
